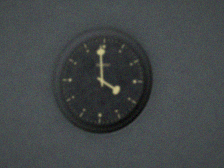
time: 3:59
